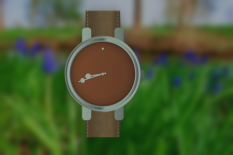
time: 8:42
